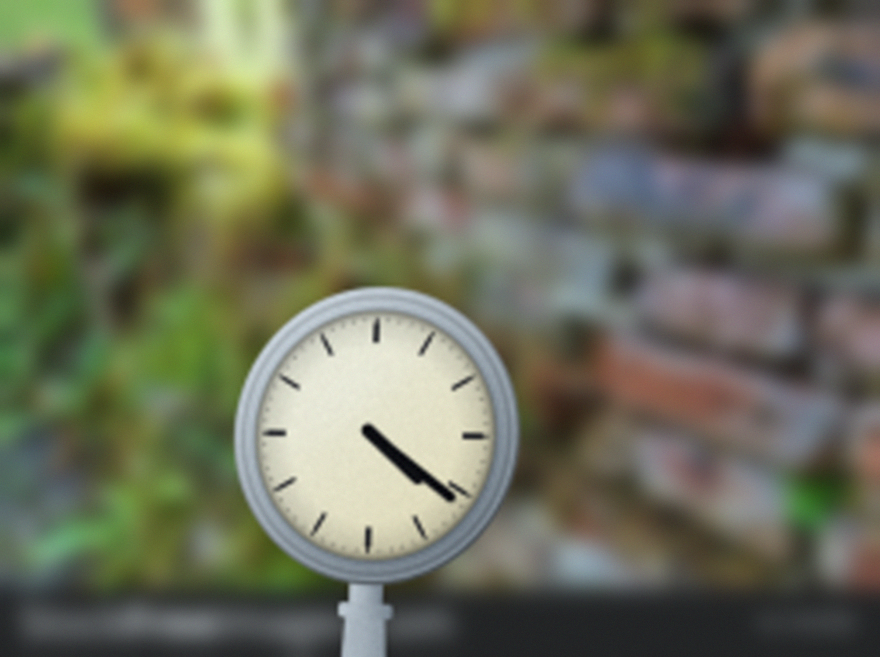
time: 4:21
